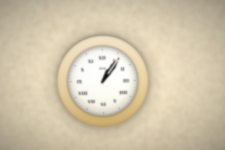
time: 1:06
